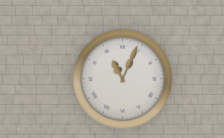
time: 11:04
